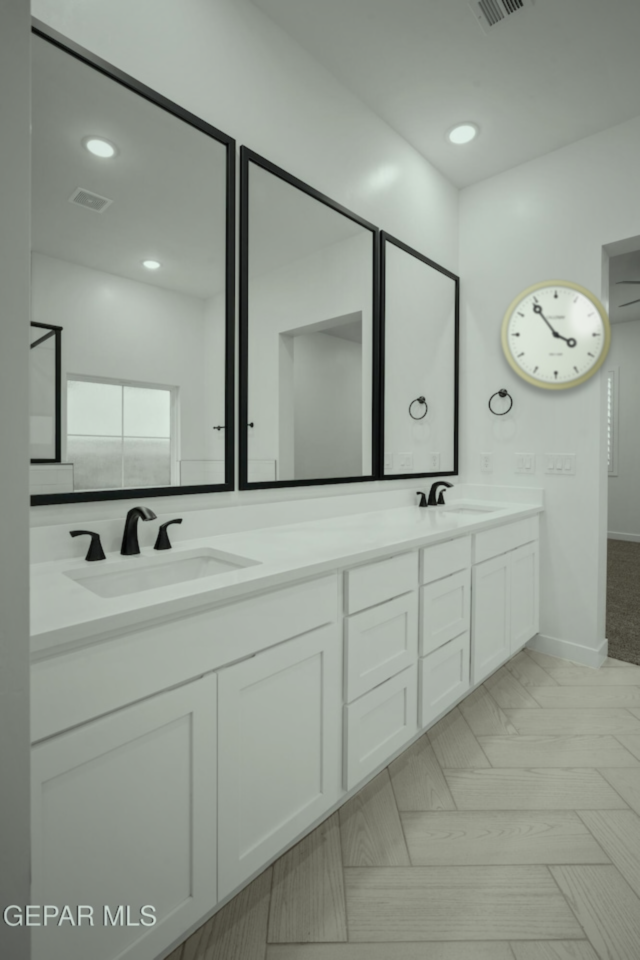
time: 3:54
